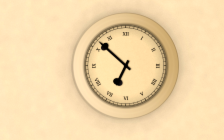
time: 6:52
